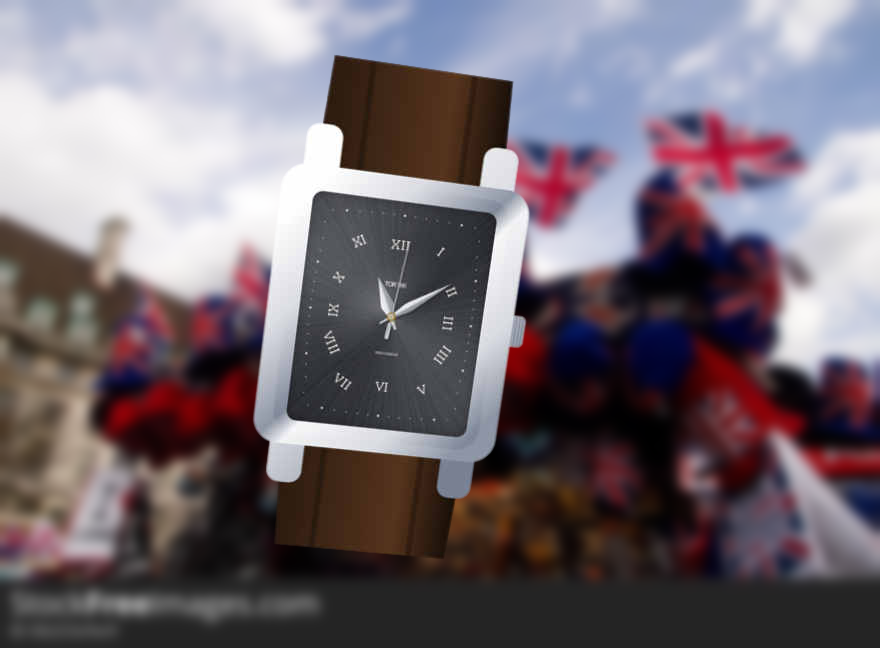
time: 11:09:01
